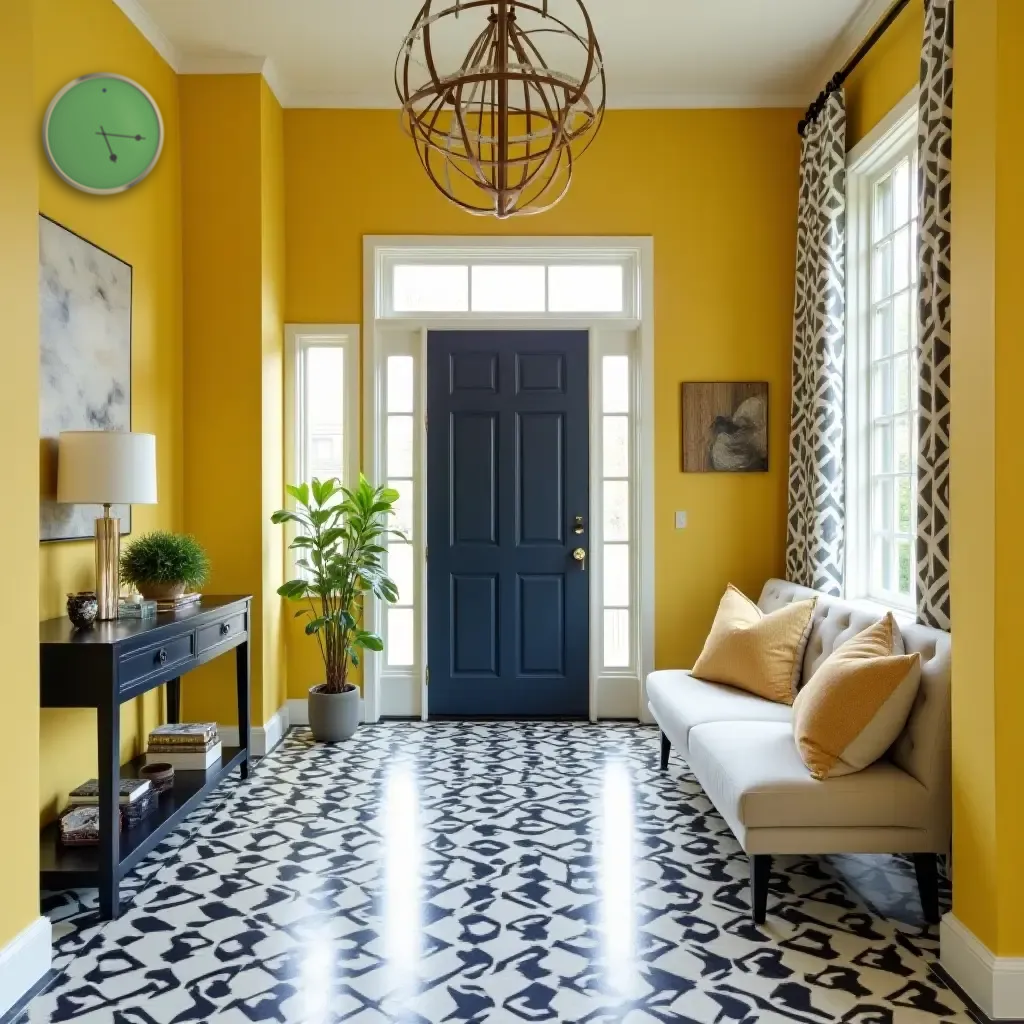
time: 5:16
